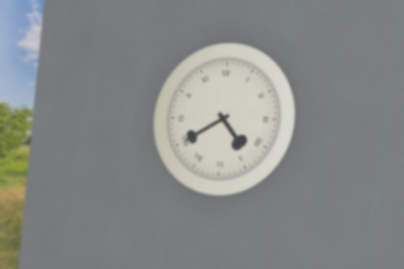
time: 4:40
